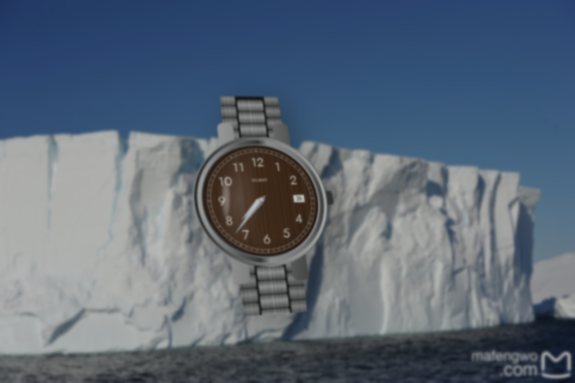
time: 7:37
